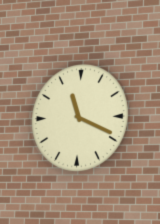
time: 11:19
